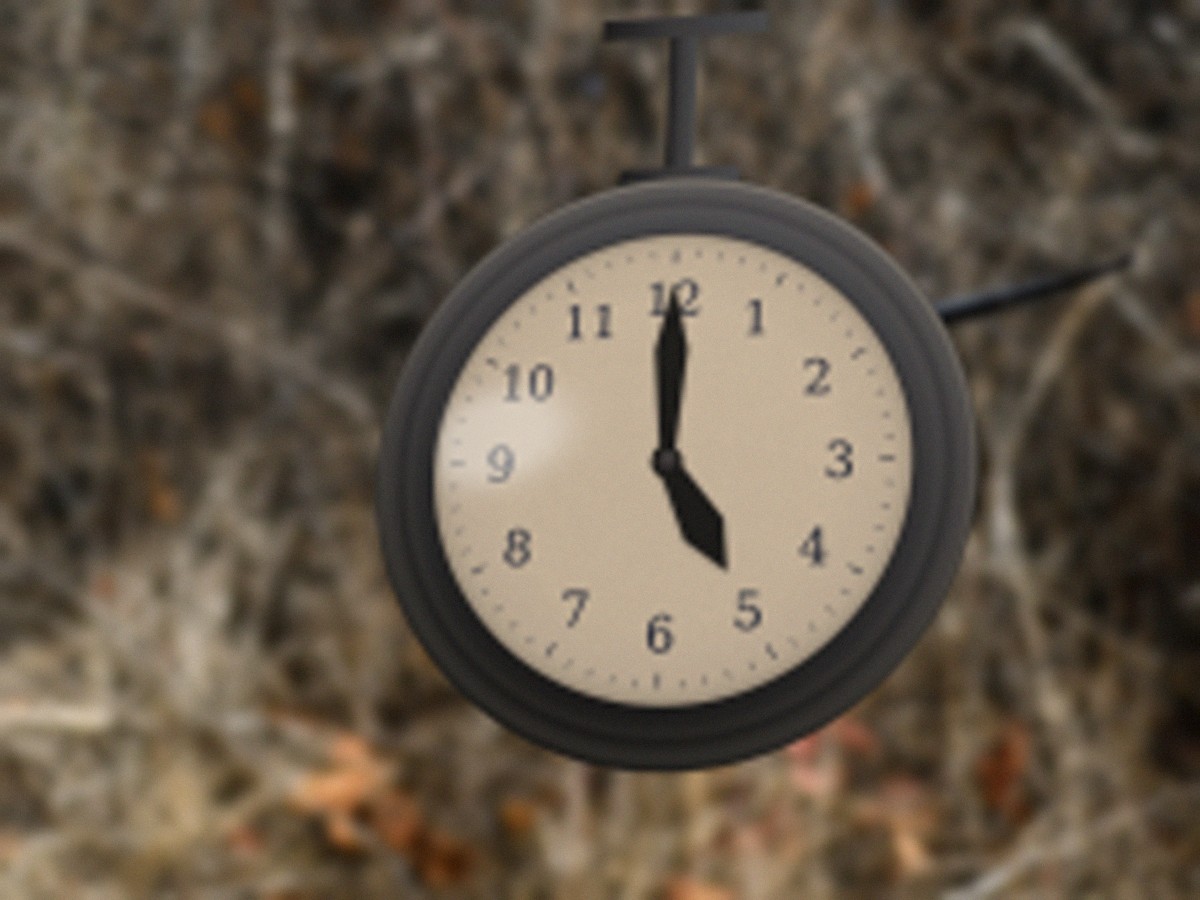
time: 5:00
